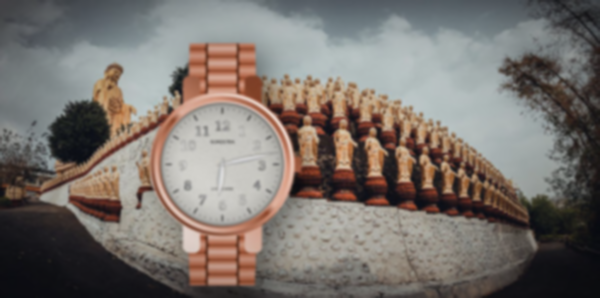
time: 6:13
